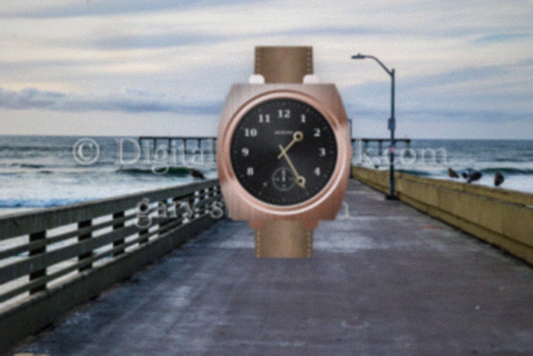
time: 1:25
